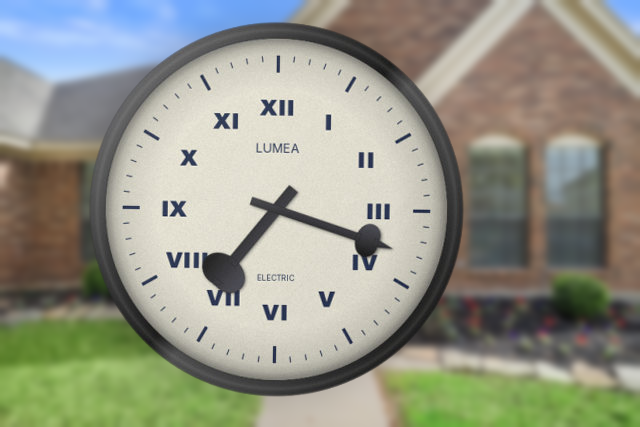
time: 7:18
